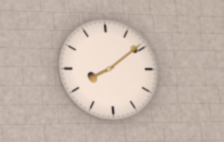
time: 8:09
